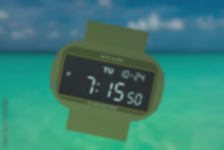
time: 7:15:50
